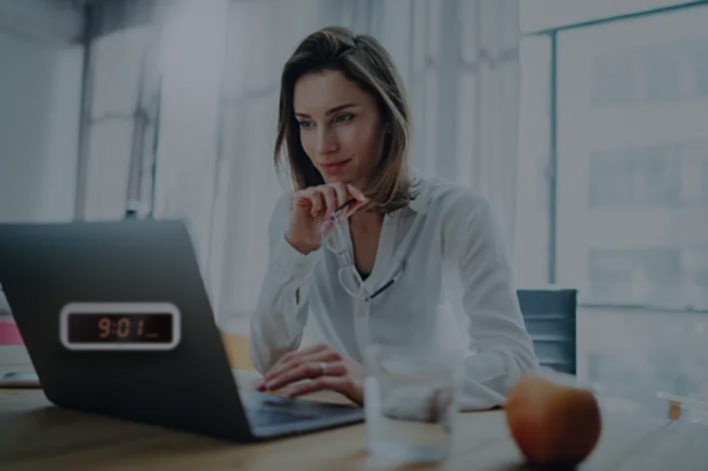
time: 9:01
